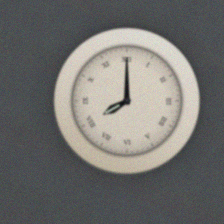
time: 8:00
